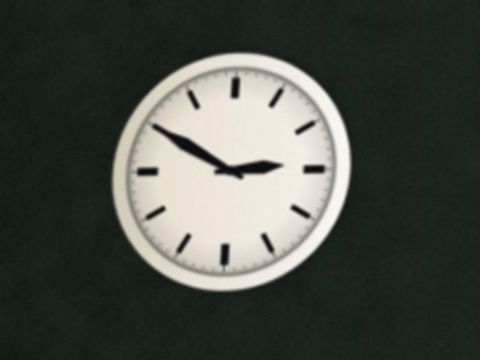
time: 2:50
